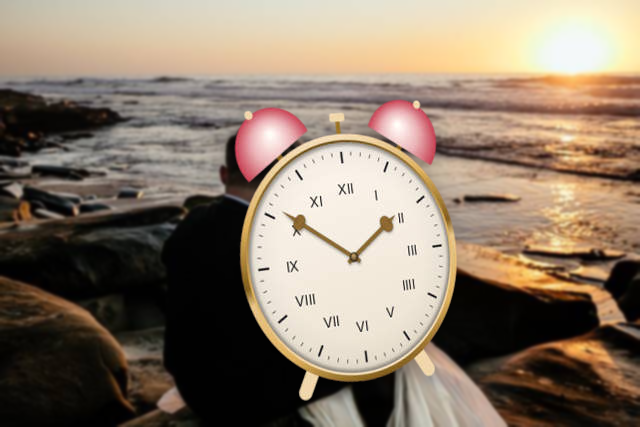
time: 1:51
